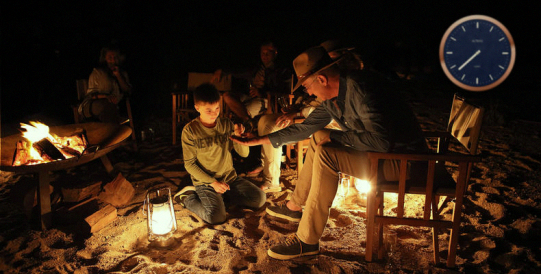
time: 7:38
